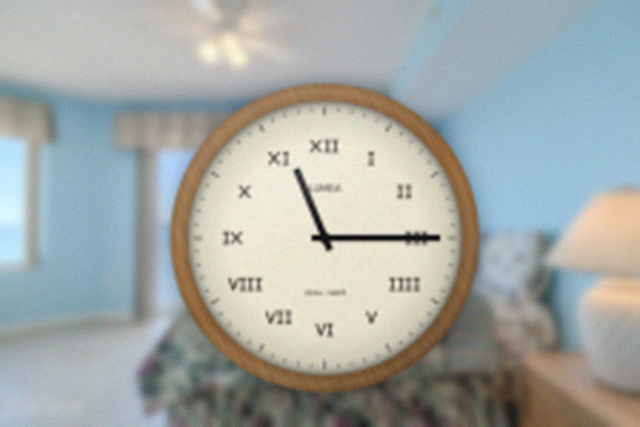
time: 11:15
